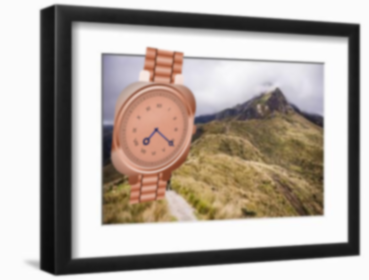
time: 7:21
